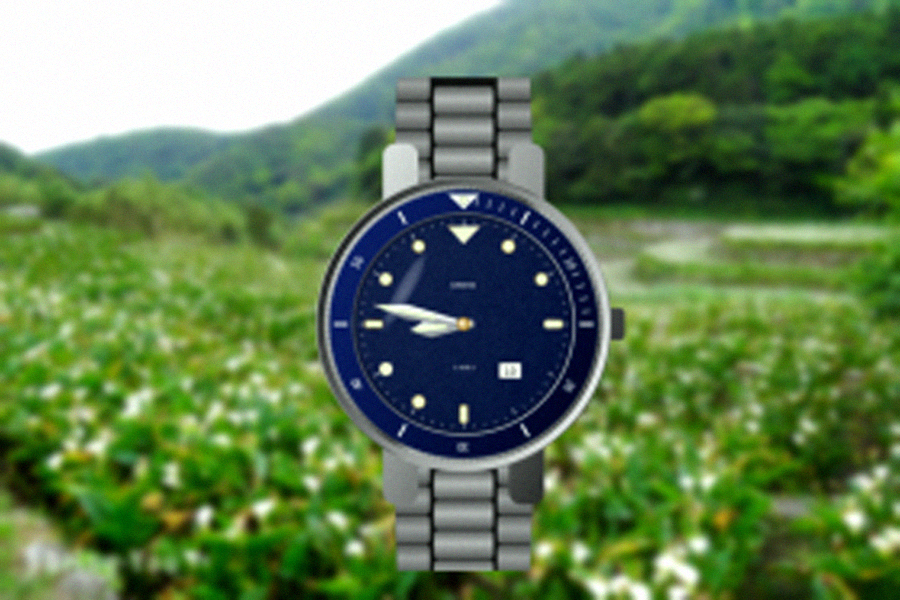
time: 8:47
